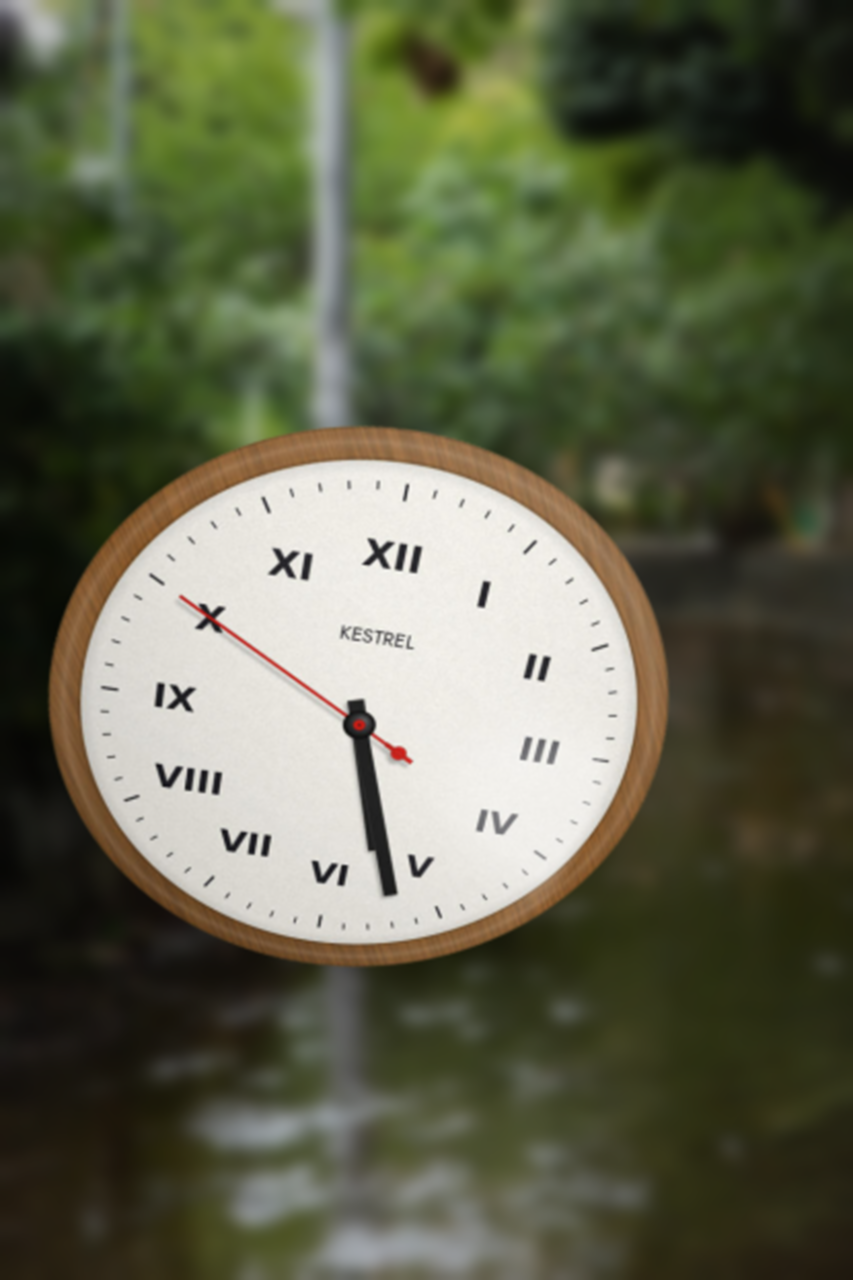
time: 5:26:50
